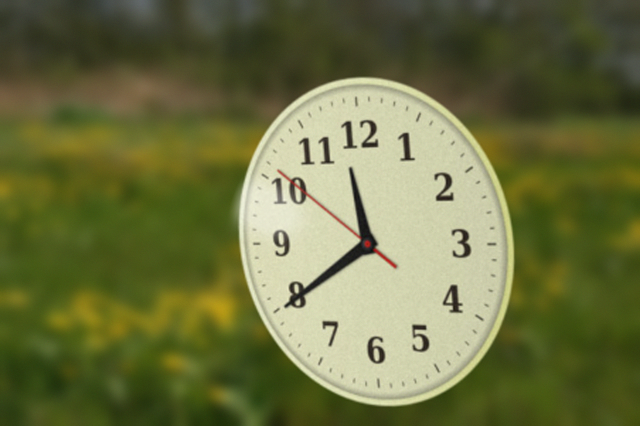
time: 11:39:51
